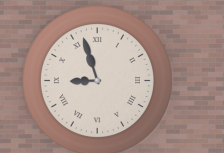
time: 8:57
